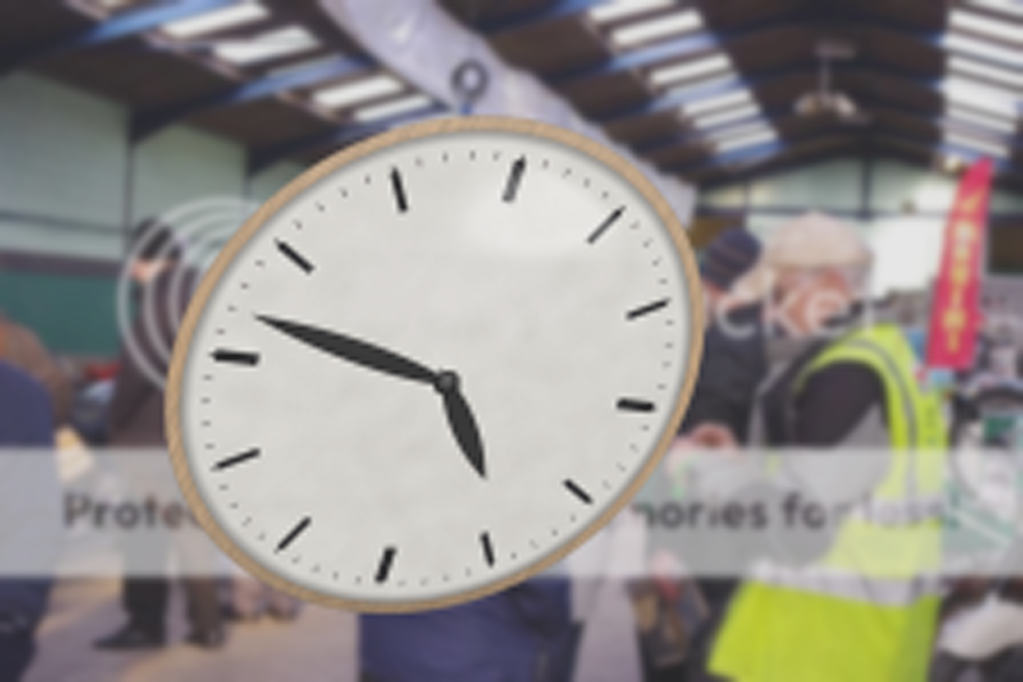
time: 4:47
